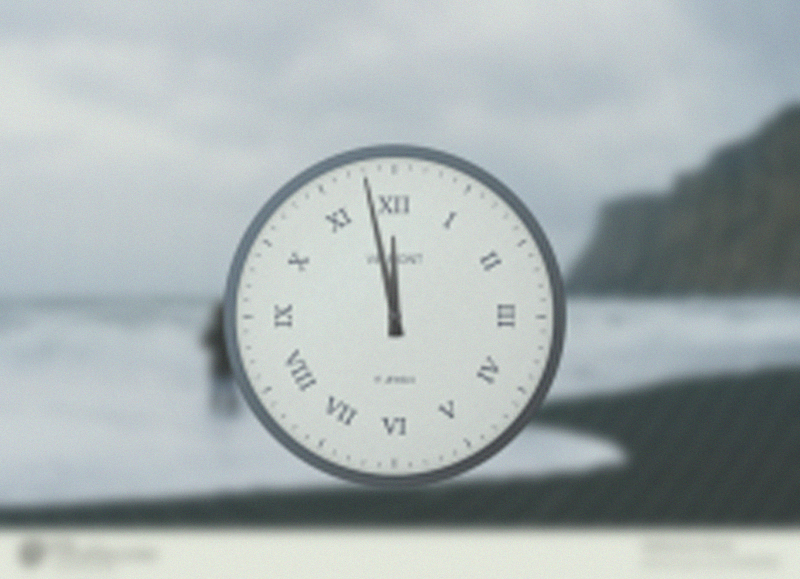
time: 11:58
